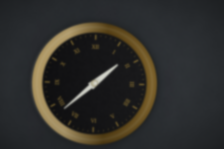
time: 1:38
